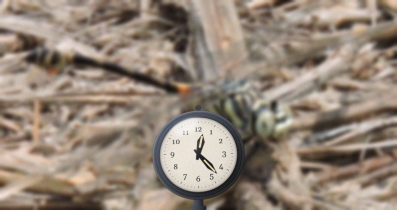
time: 12:23
